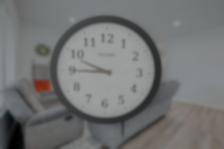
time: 9:45
